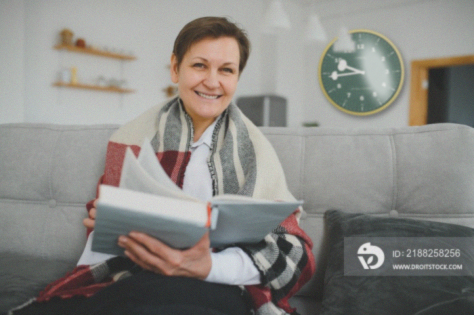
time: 9:44
